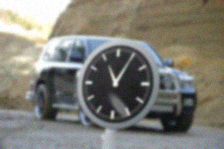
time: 11:05
